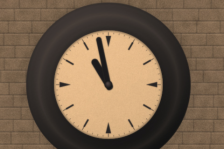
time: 10:58
